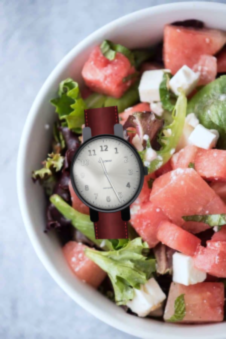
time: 11:26
